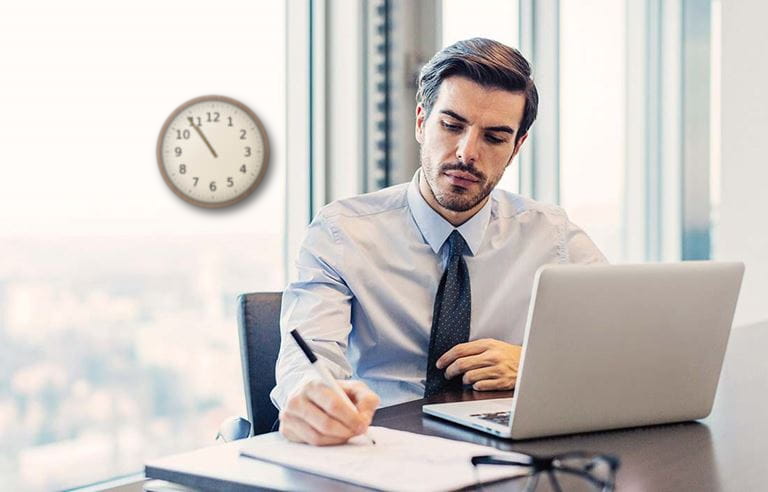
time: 10:54
